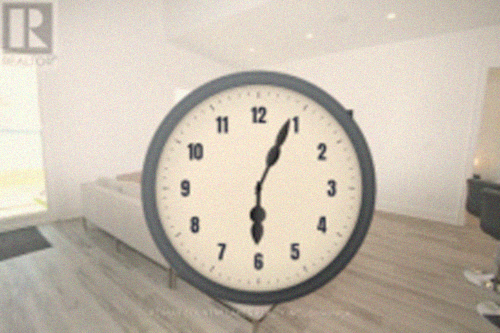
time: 6:04
